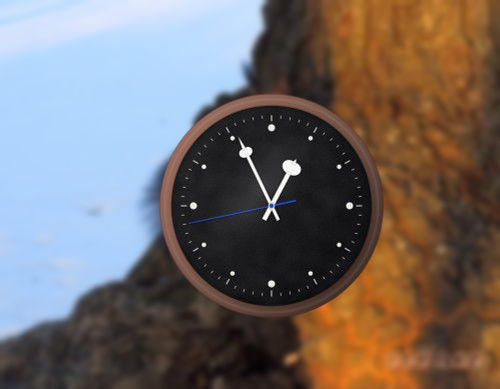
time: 12:55:43
